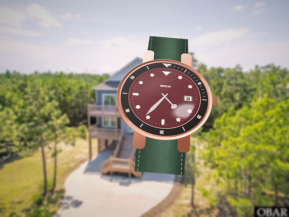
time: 4:36
